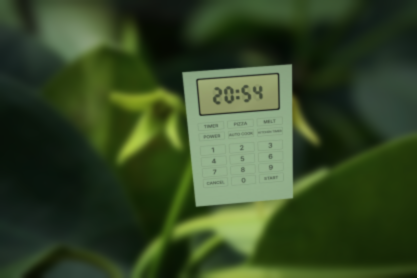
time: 20:54
